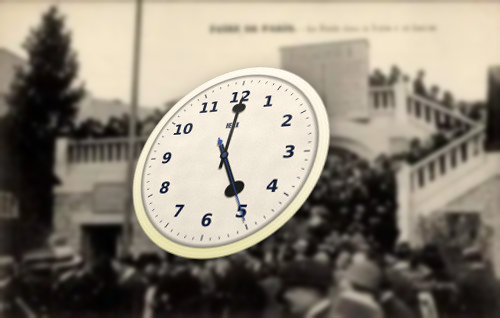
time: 5:00:25
